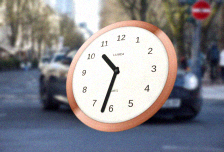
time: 10:32
